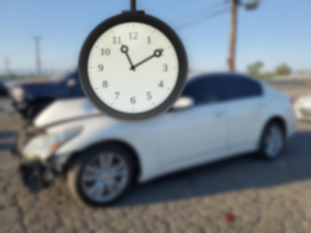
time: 11:10
